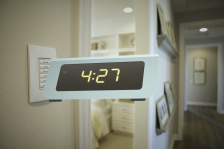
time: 4:27
